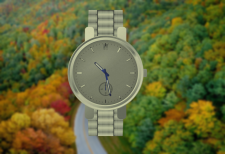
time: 10:28
